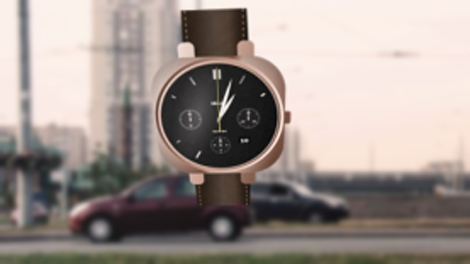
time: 1:03
